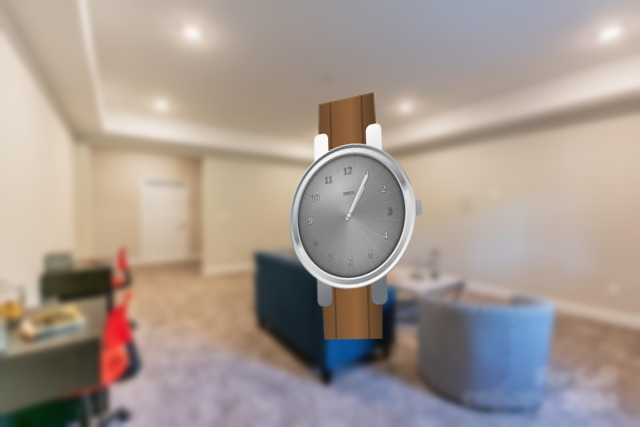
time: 1:05
